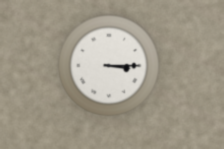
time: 3:15
